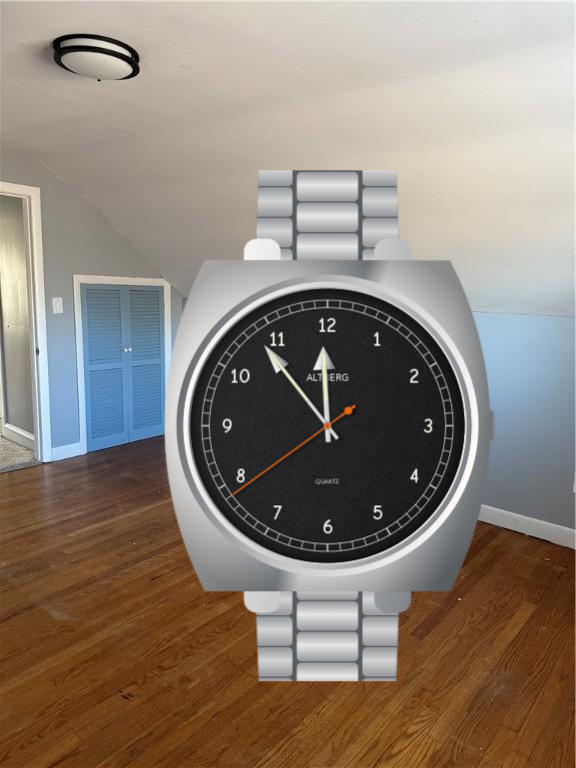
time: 11:53:39
